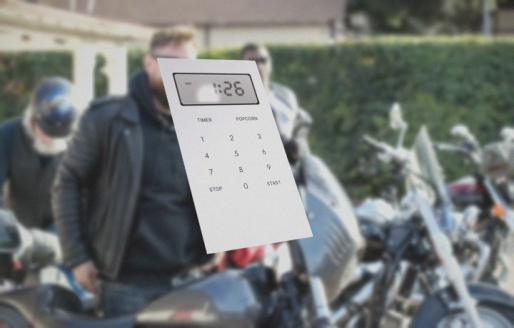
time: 1:26
